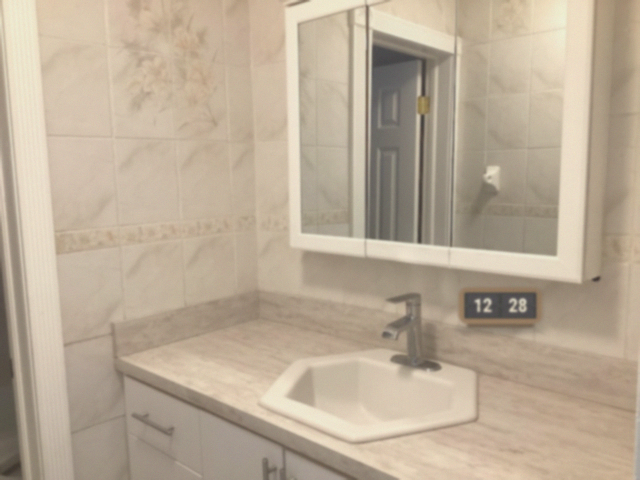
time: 12:28
